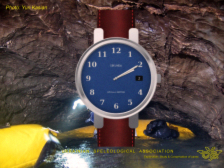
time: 2:10
